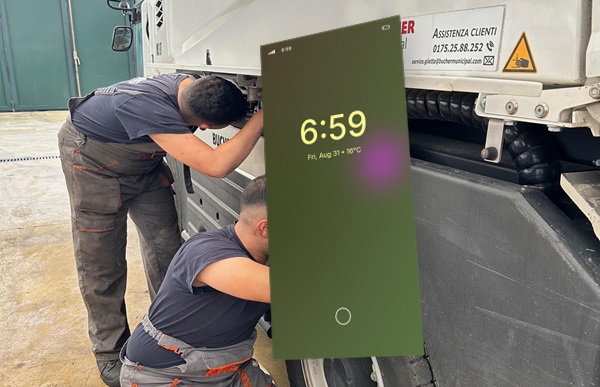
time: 6:59
